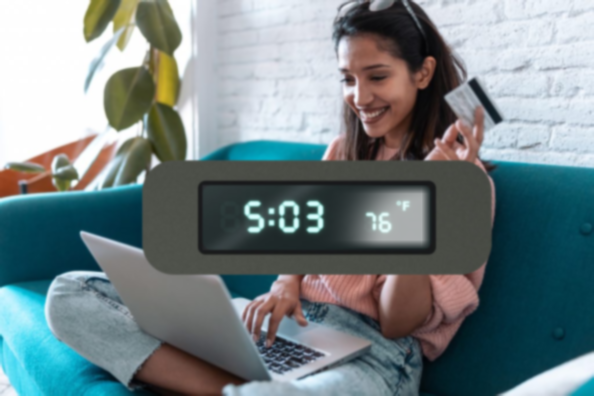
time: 5:03
